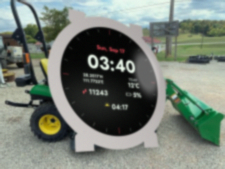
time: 3:40
